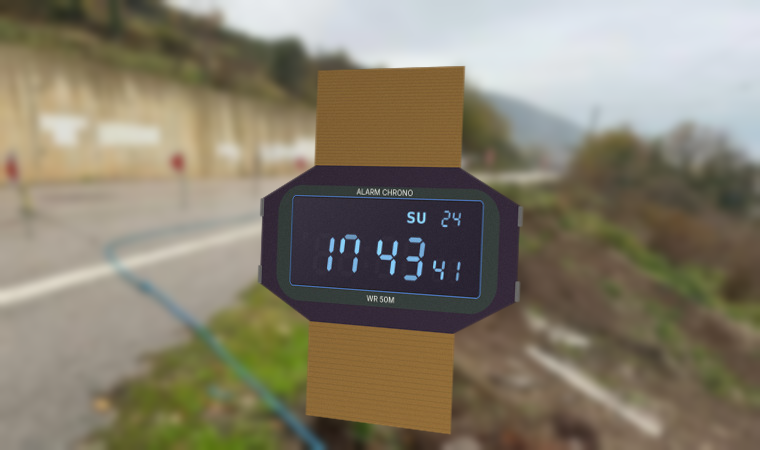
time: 17:43:41
